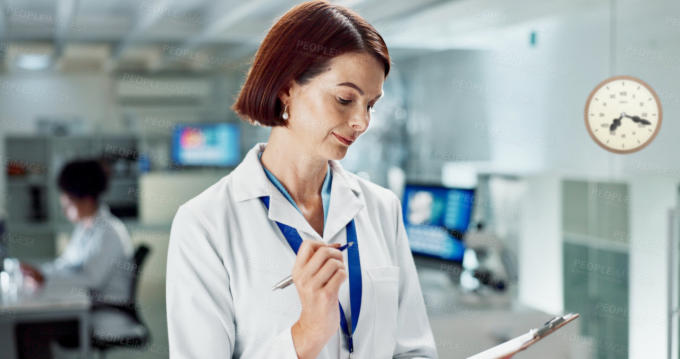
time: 7:18
